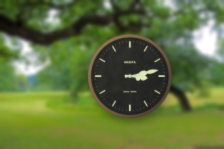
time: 3:13
